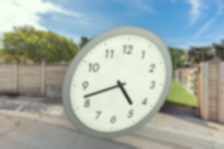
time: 4:42
